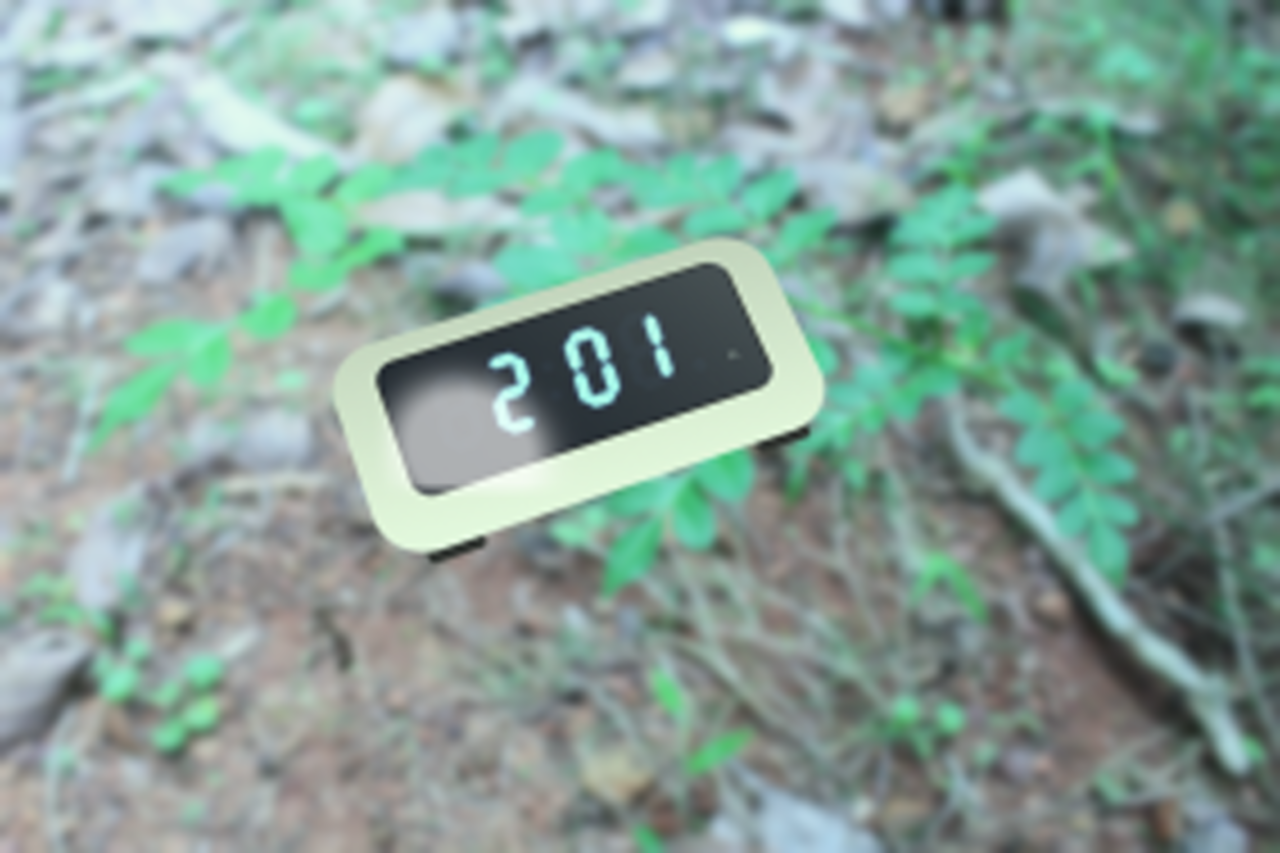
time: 2:01
